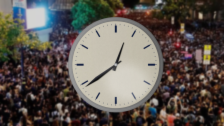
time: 12:39
